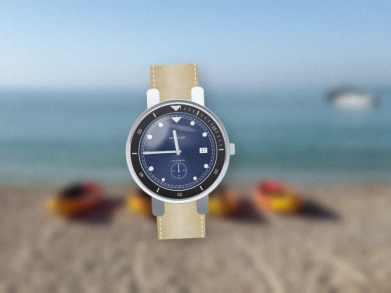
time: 11:45
